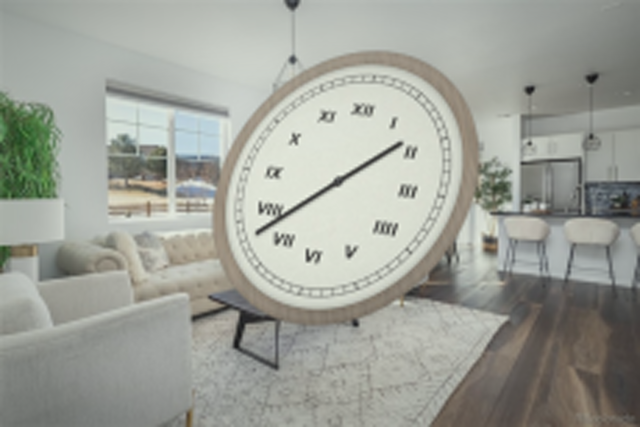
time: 1:38
